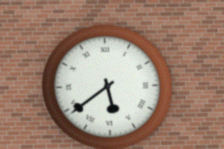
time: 5:39
